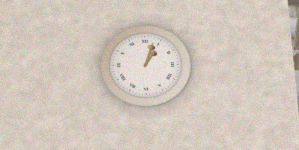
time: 1:03
